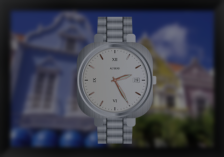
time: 2:25
